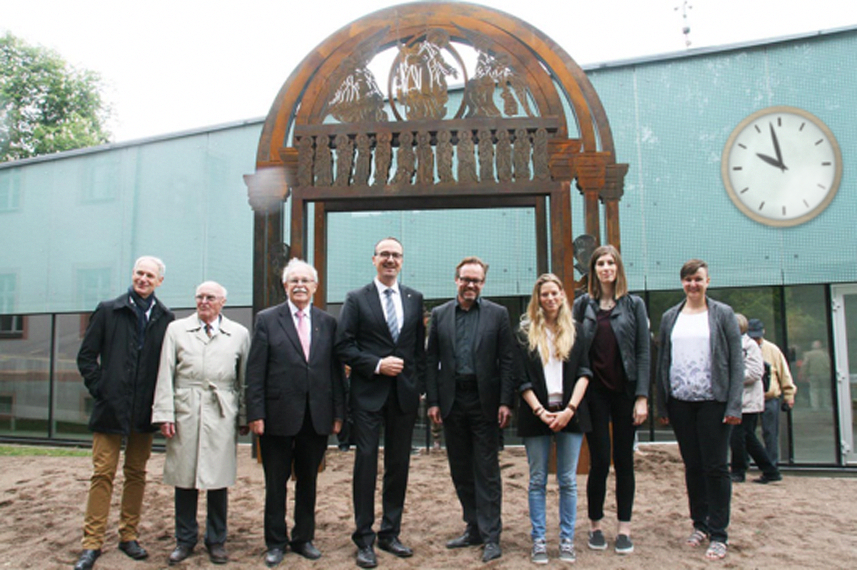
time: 9:58
